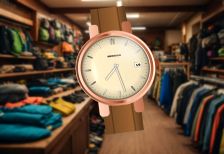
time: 7:28
